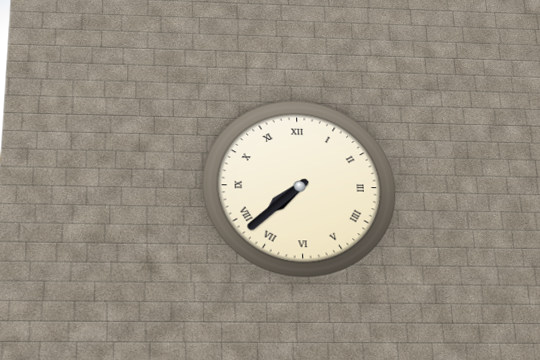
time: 7:38
